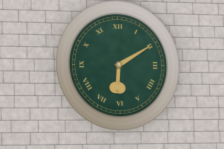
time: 6:10
